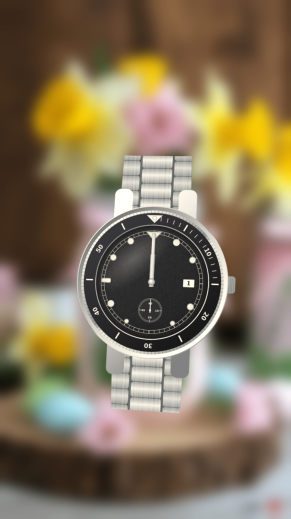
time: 12:00
